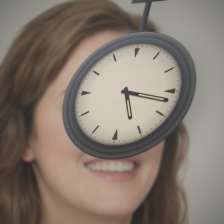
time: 5:17
